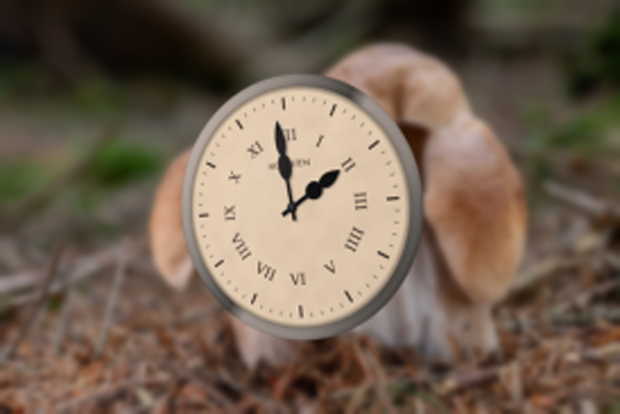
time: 1:59
